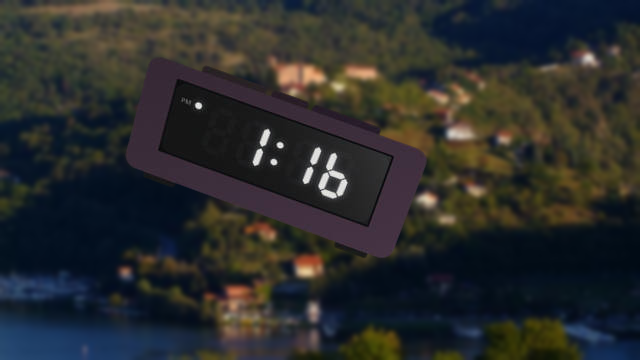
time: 1:16
